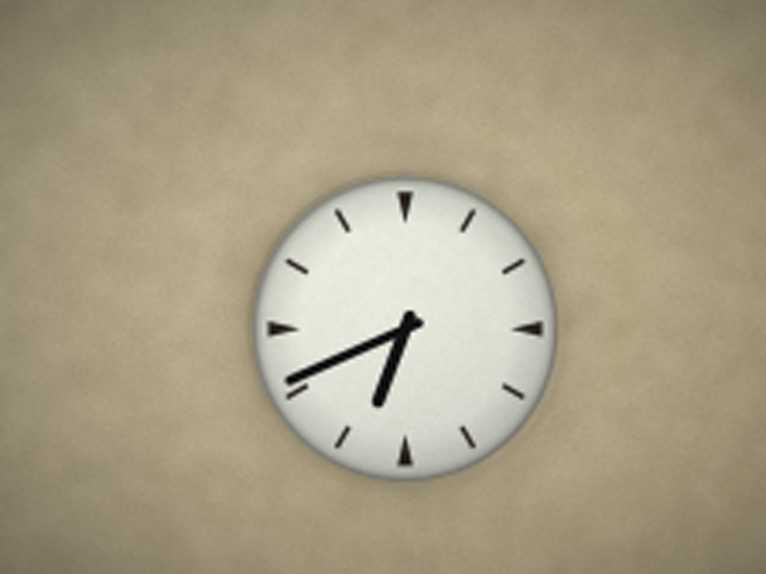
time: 6:41
